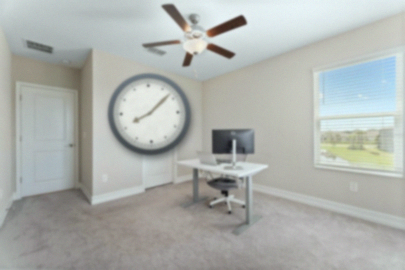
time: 8:08
